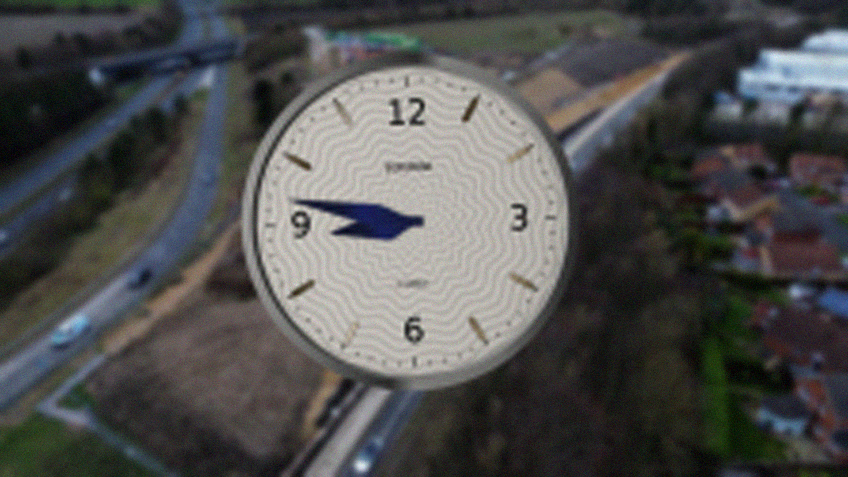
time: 8:47
